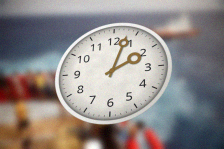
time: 2:03
